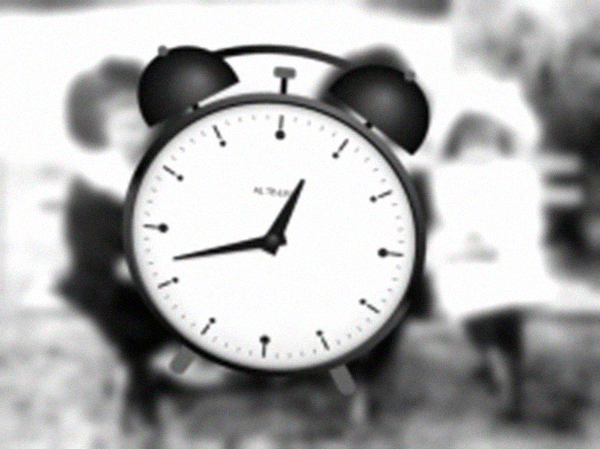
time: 12:42
